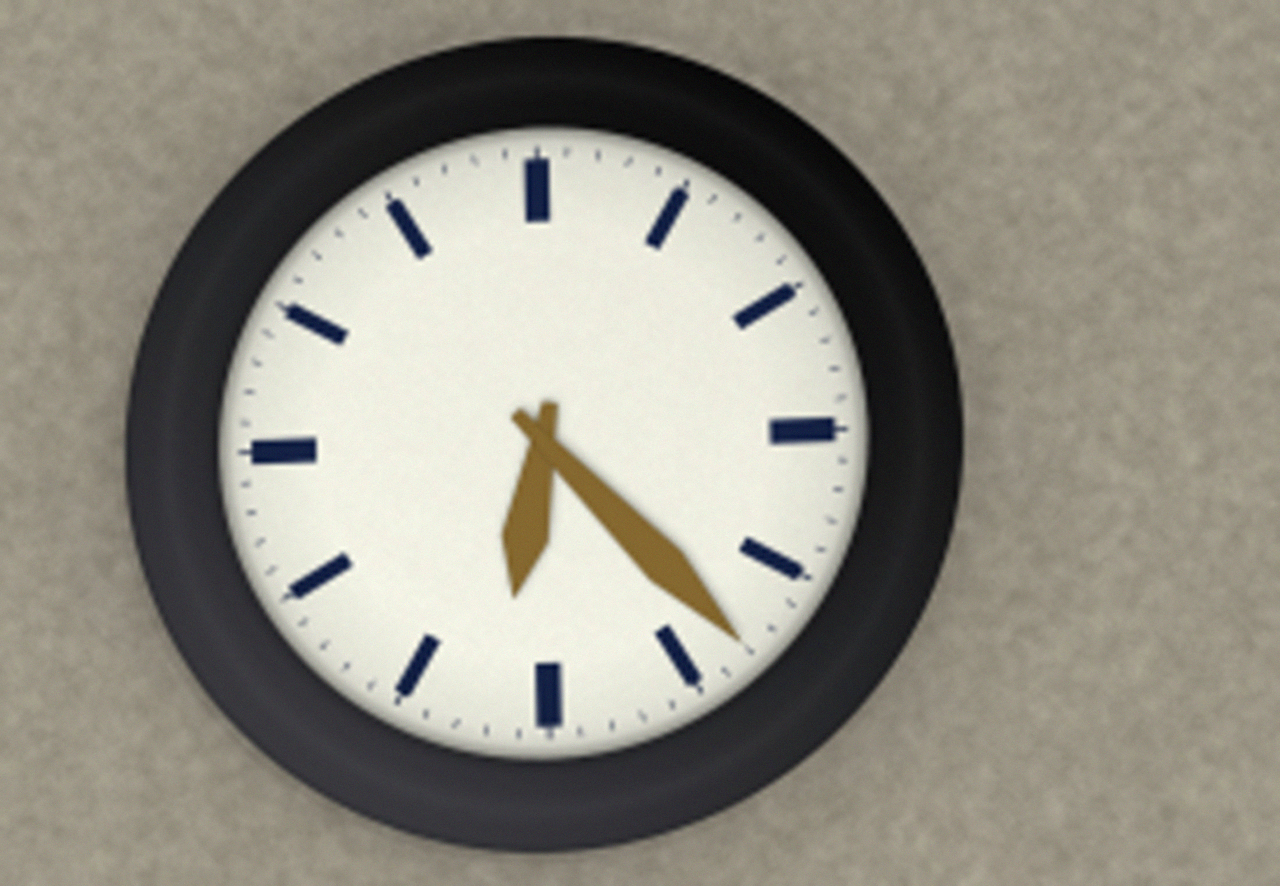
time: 6:23
